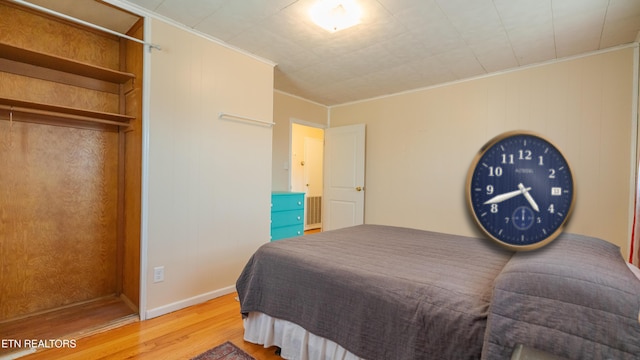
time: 4:42
